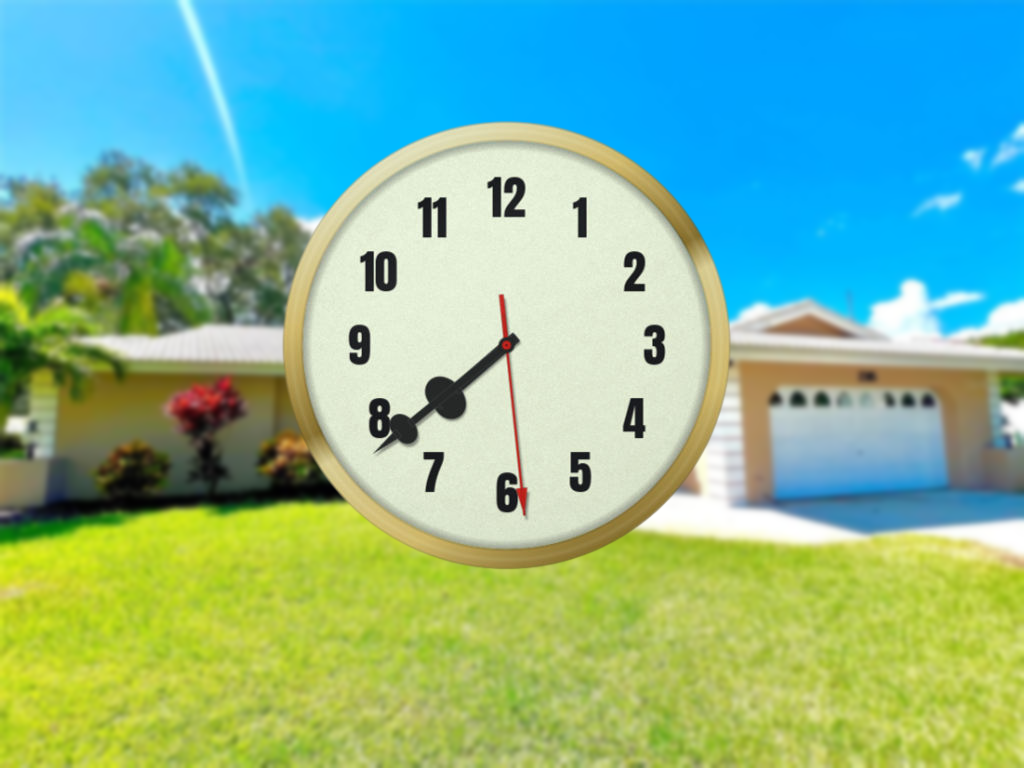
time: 7:38:29
